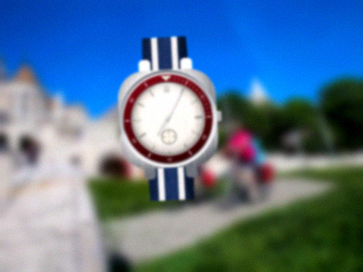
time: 7:05
